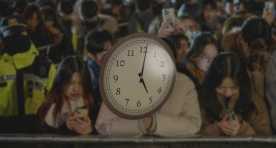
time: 5:01
